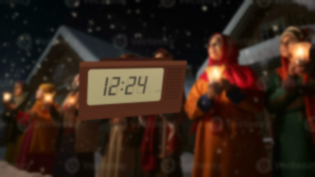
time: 12:24
